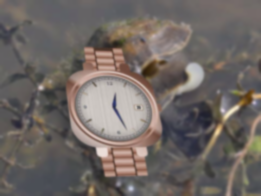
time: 12:27
